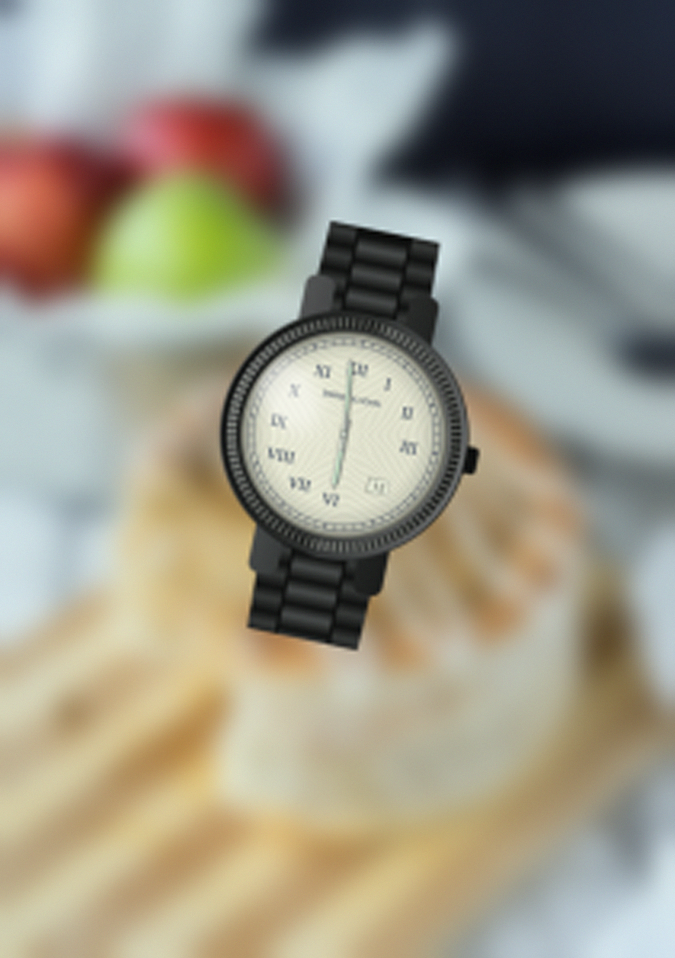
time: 5:59
